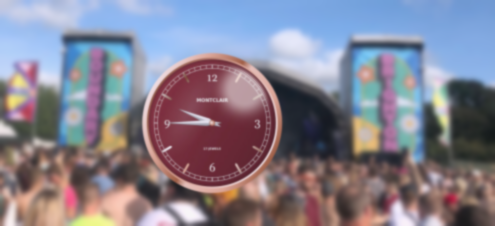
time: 9:45
